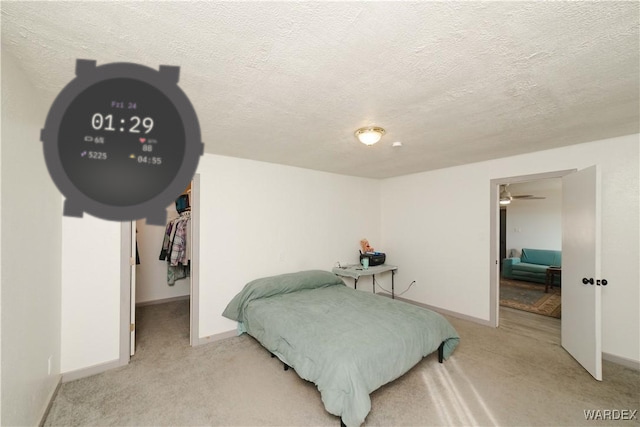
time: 1:29
